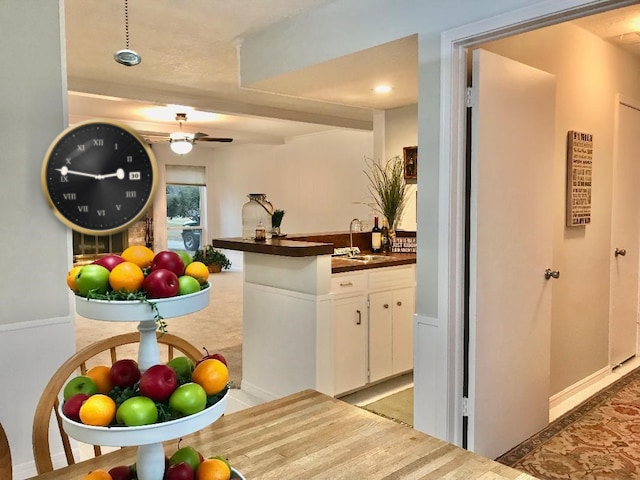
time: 2:47
